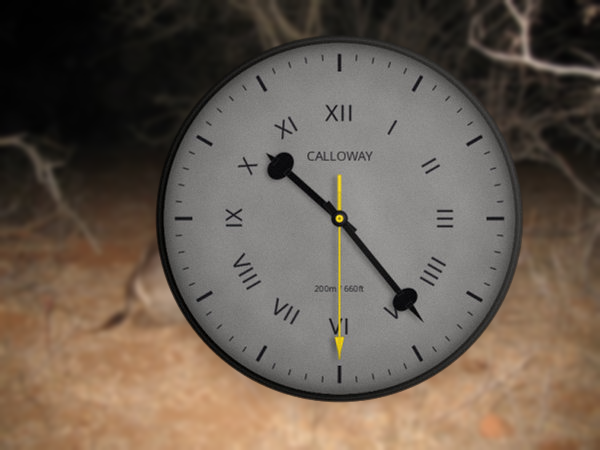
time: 10:23:30
